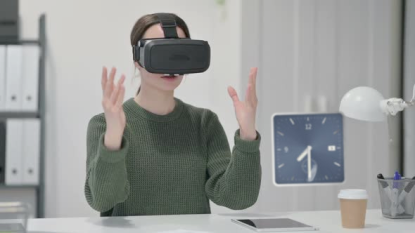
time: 7:30
